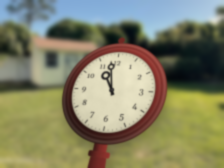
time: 10:58
